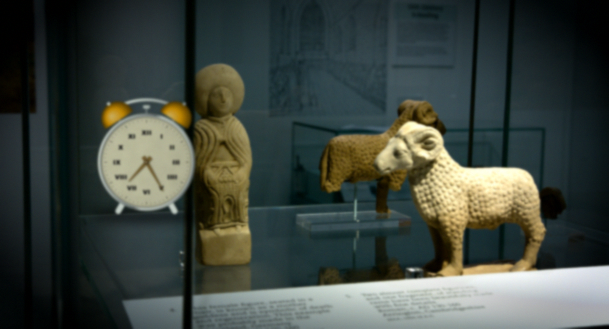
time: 7:25
